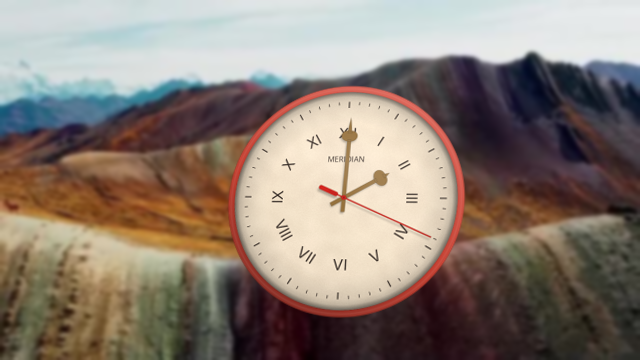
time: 2:00:19
